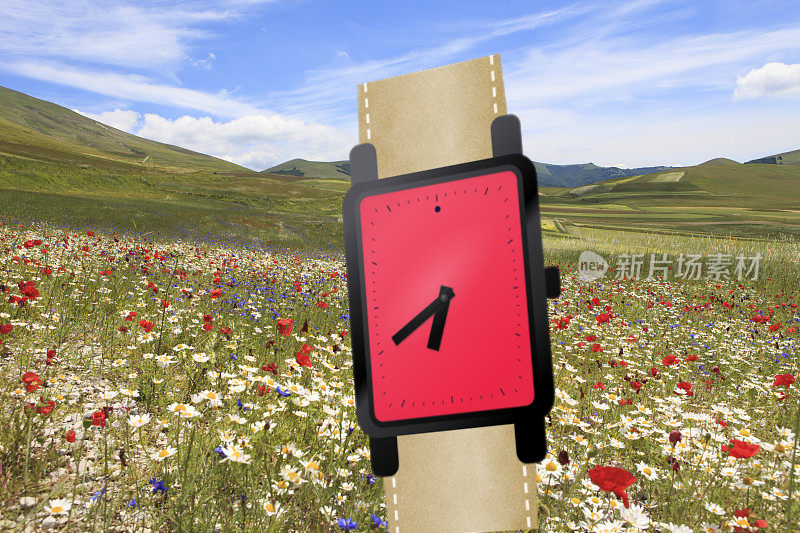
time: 6:40
